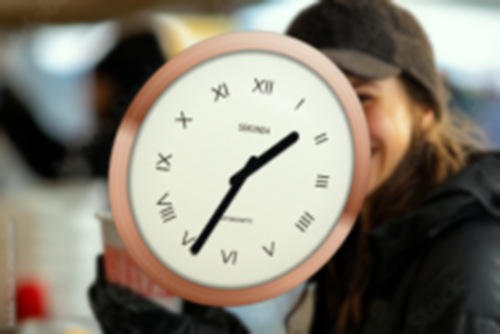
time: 1:34
